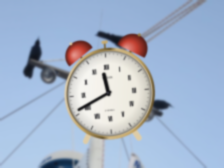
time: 11:41
